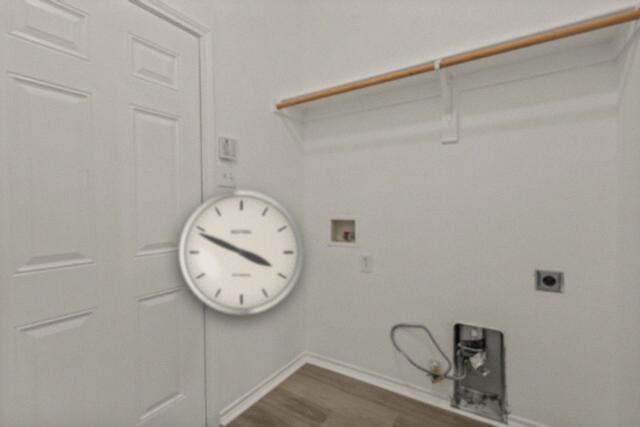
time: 3:49
